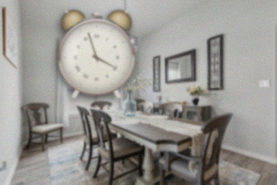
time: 3:57
